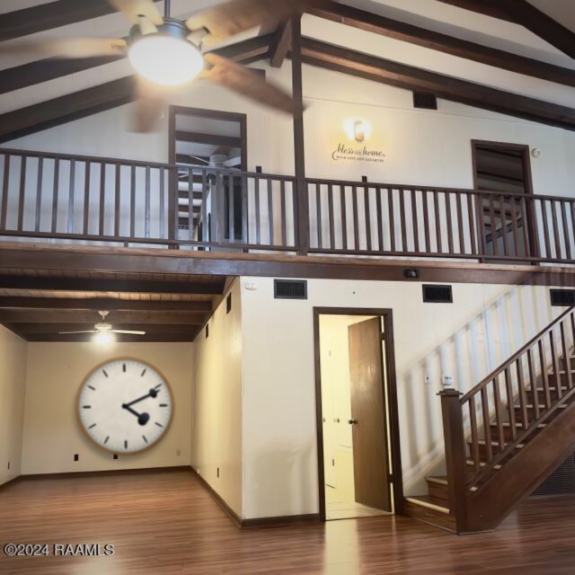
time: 4:11
